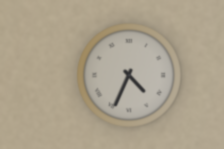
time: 4:34
